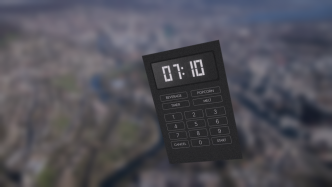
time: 7:10
